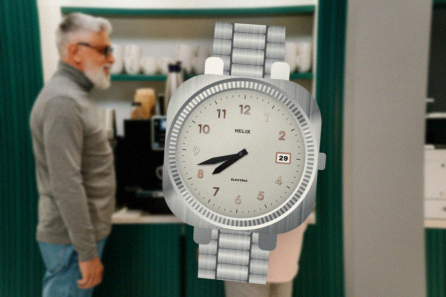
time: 7:42
